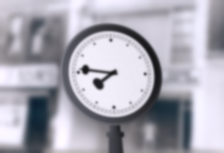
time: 7:46
